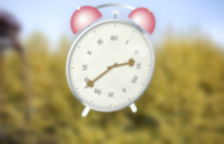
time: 2:39
